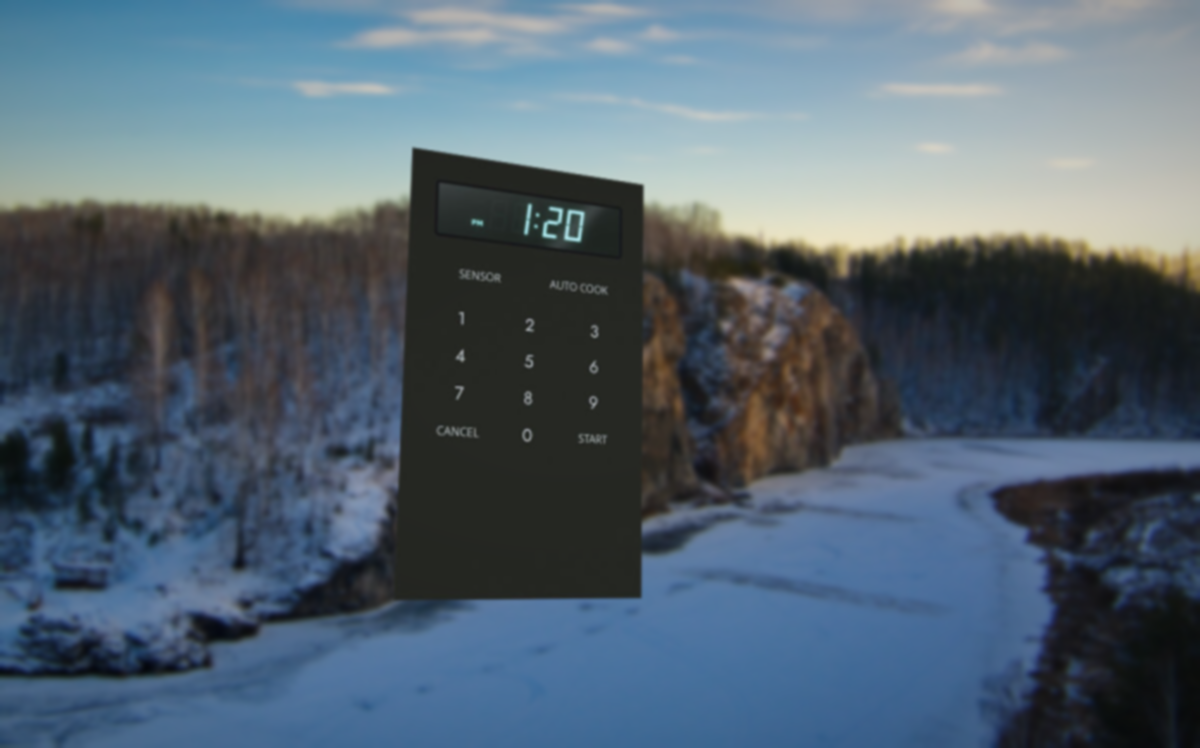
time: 1:20
